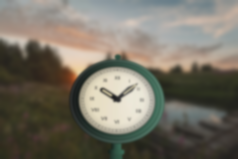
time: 10:08
